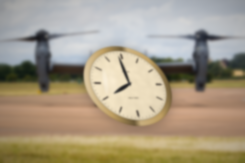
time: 7:59
